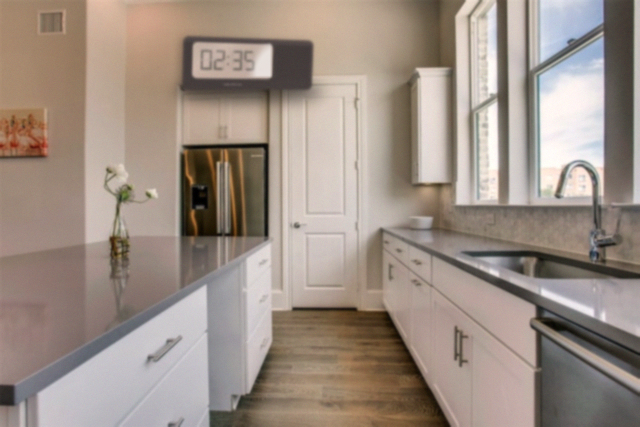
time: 2:35
